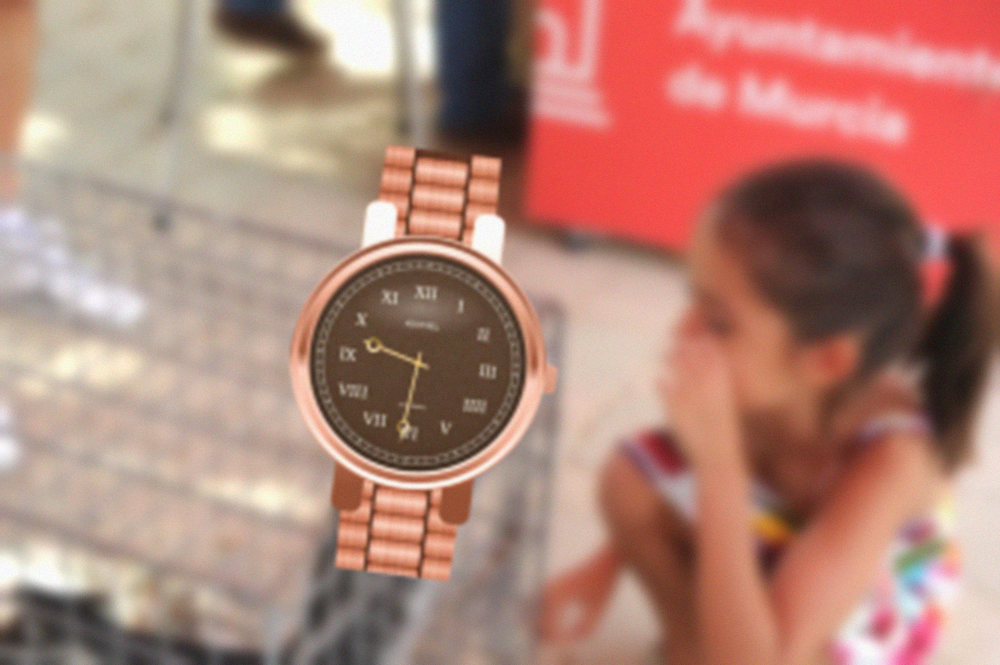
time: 9:31
